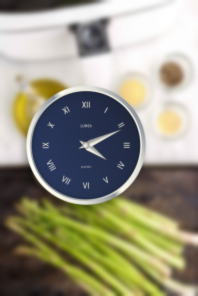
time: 4:11
